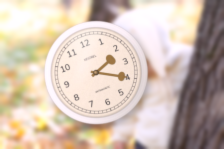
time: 2:20
